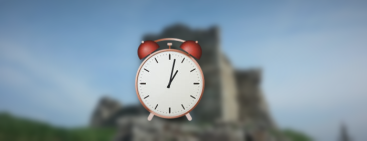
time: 1:02
